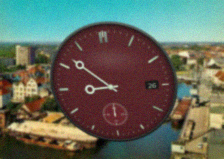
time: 8:52
